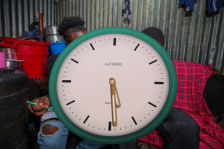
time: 5:29
